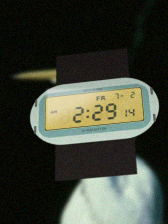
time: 2:29:14
